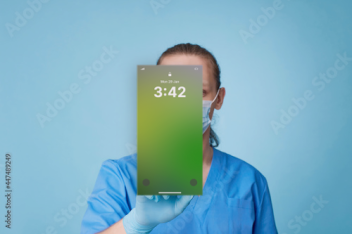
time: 3:42
